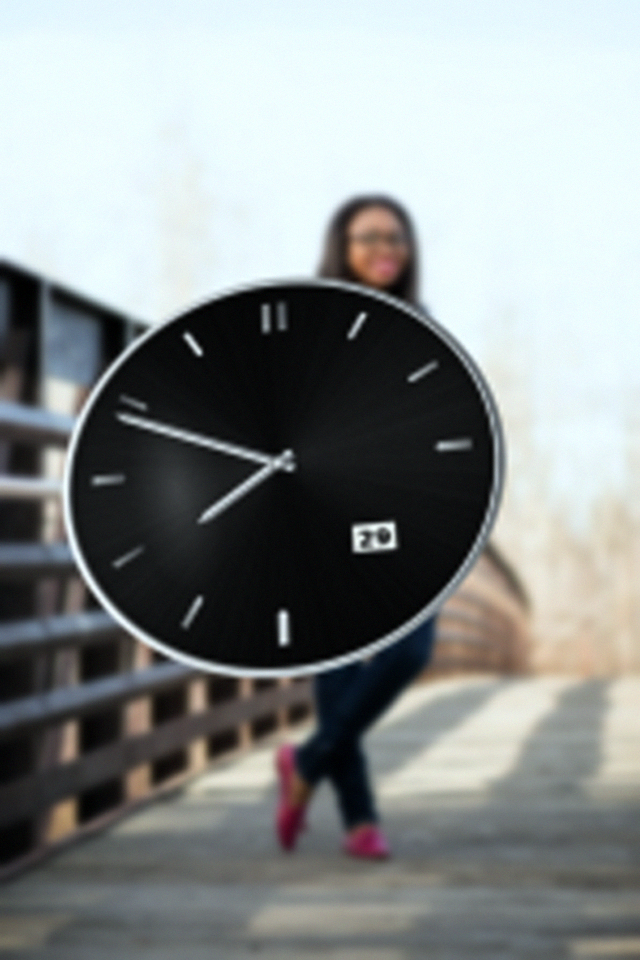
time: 7:49
